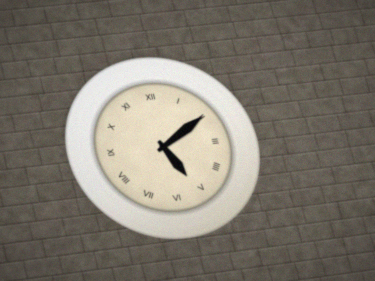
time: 5:10
